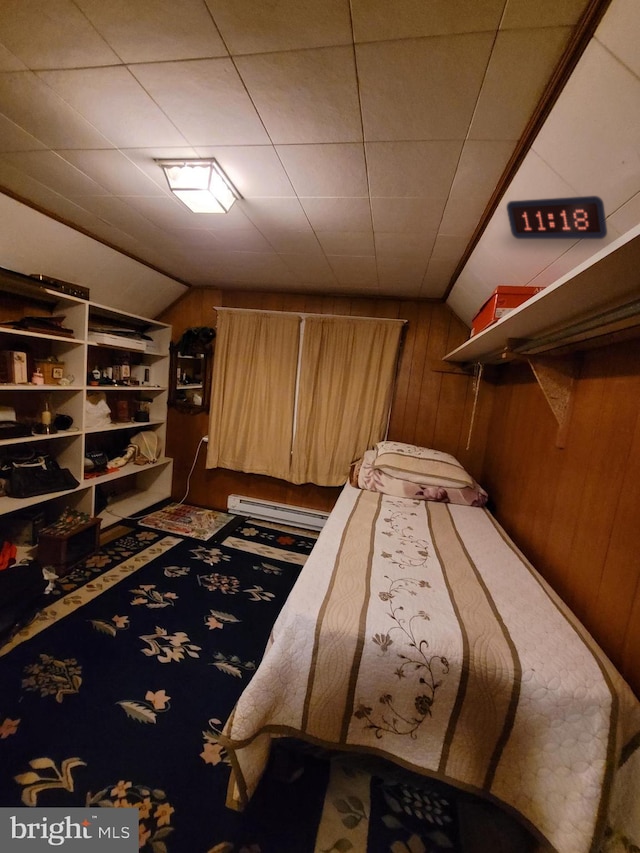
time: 11:18
